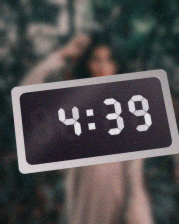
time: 4:39
